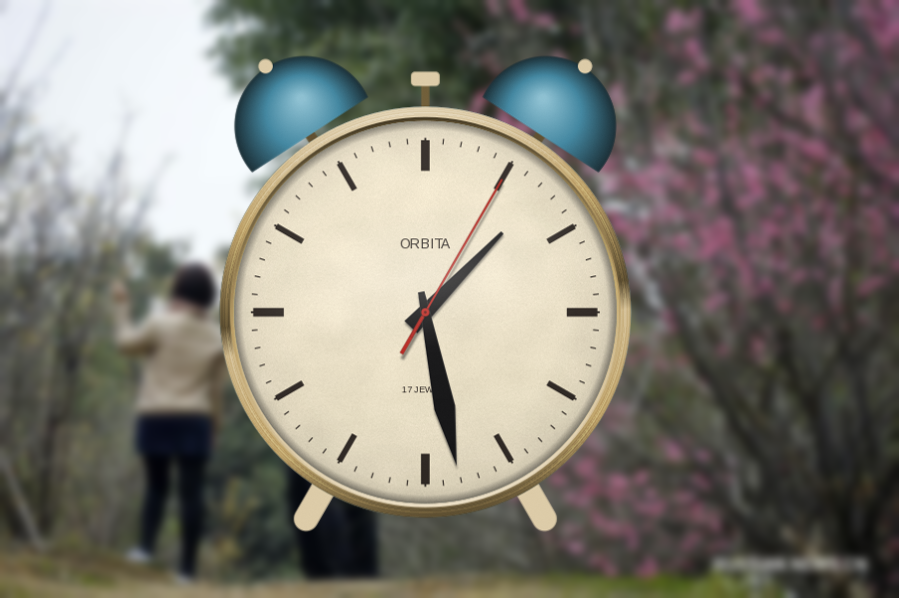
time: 1:28:05
